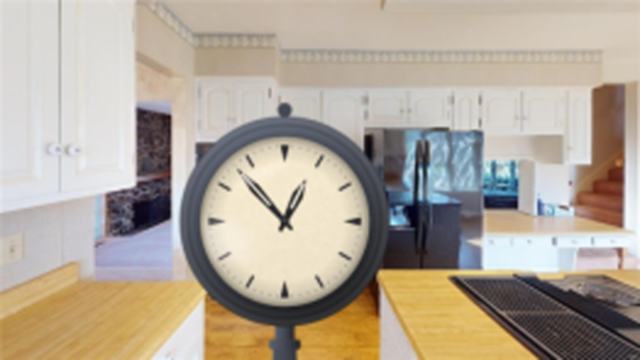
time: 12:53
